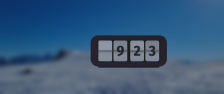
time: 9:23
